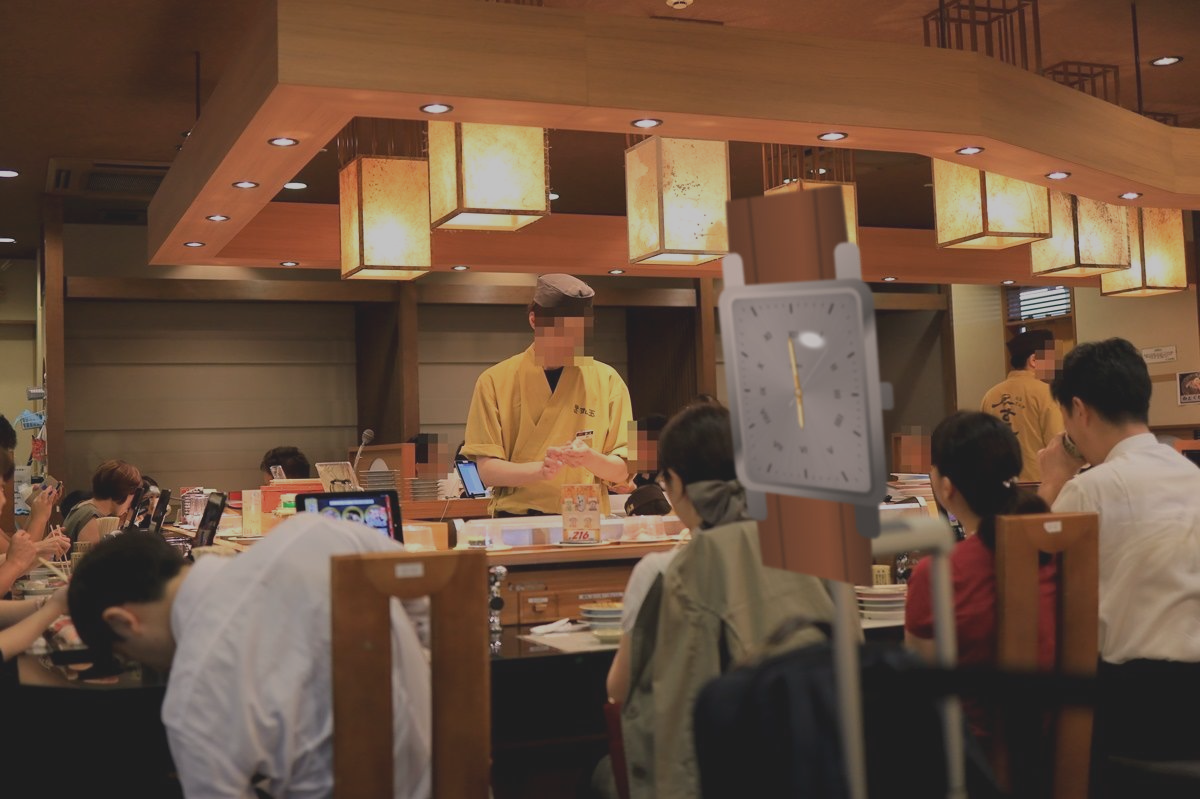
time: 5:59:07
